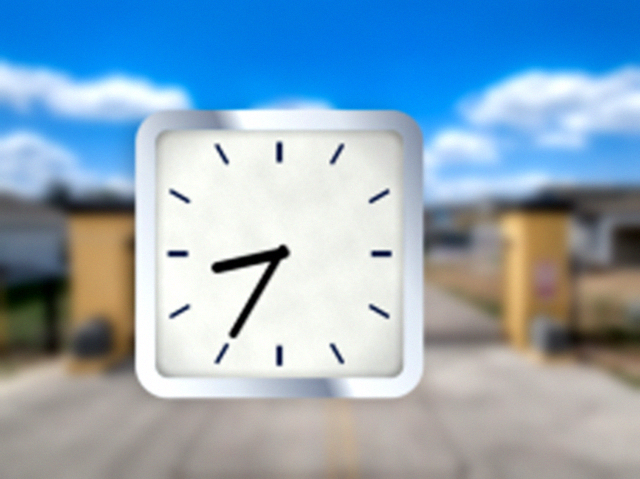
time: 8:35
